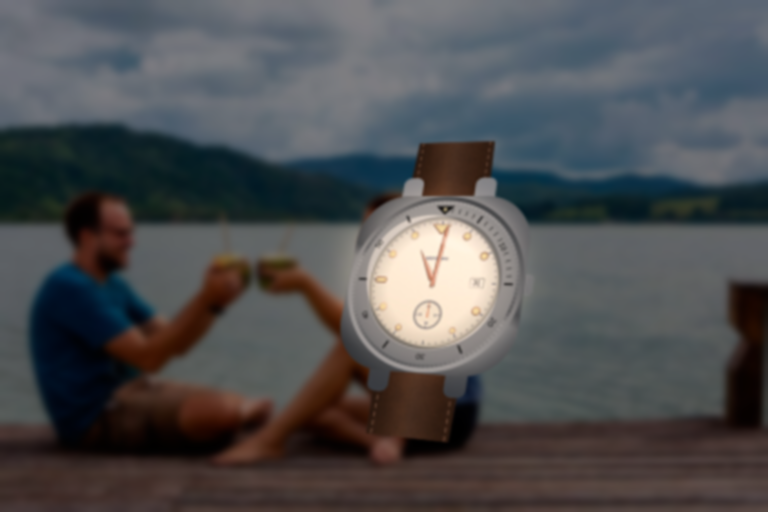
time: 11:01
